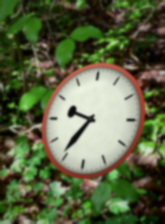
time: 9:36
